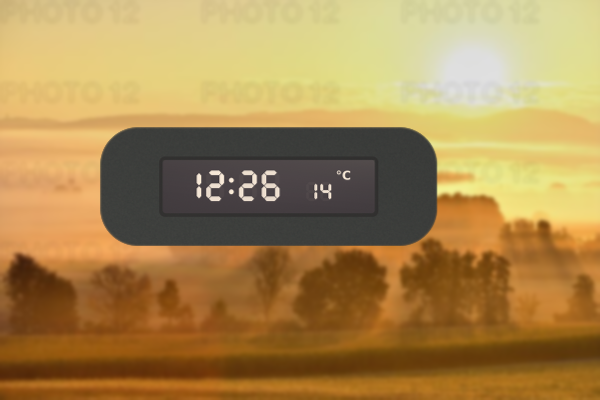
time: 12:26
